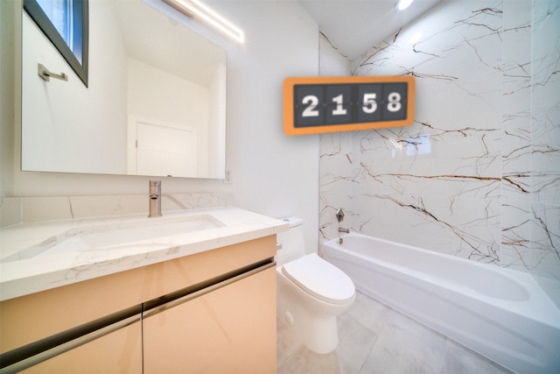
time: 21:58
